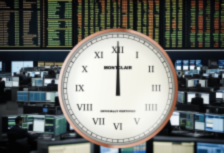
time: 12:00
